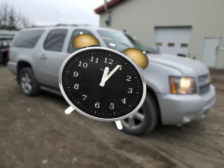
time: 12:04
